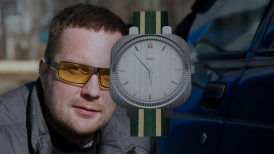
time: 5:53
